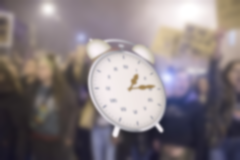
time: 1:14
